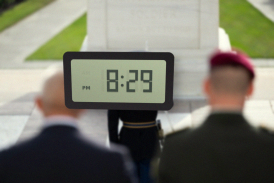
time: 8:29
